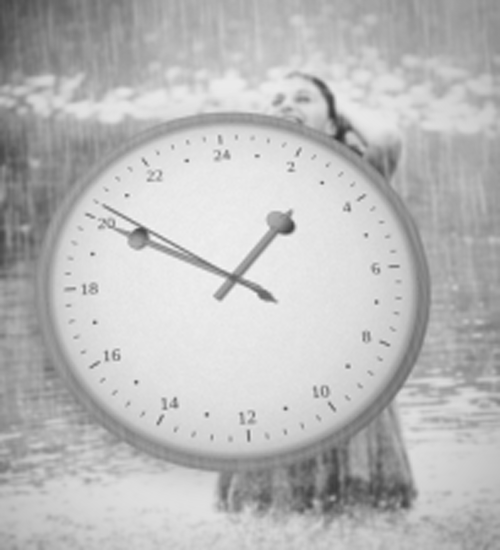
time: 2:49:51
